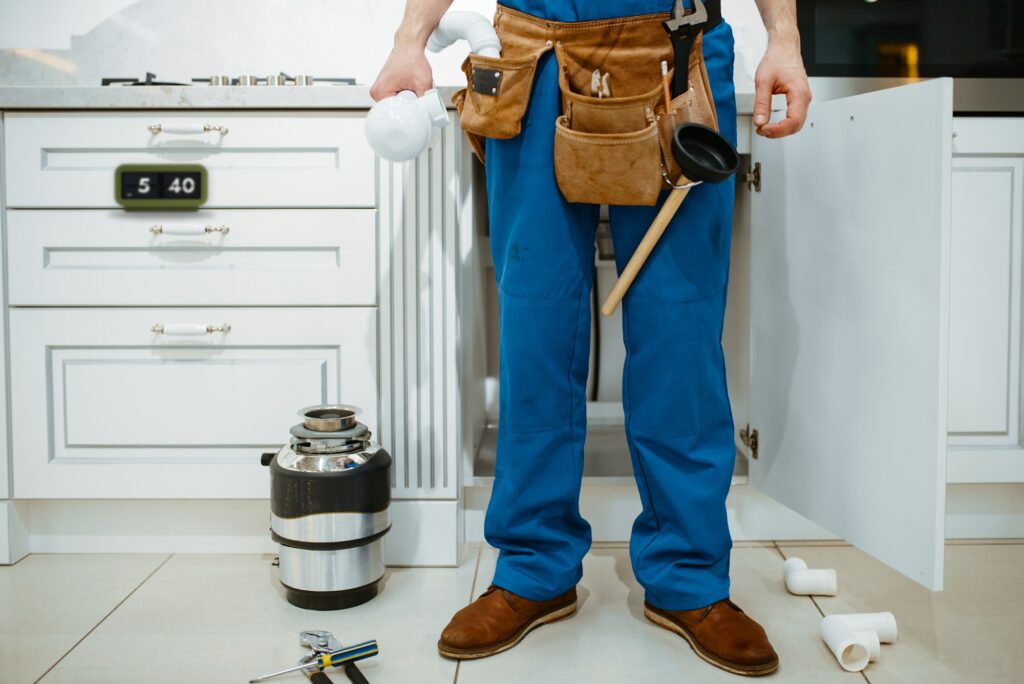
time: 5:40
